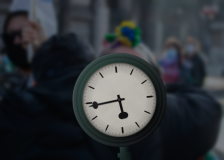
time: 5:44
